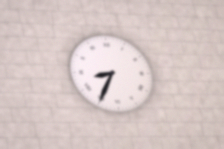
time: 8:35
